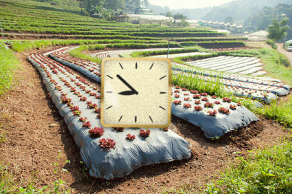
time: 8:52
